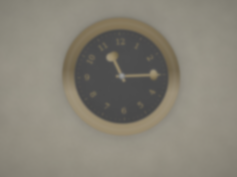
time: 11:15
